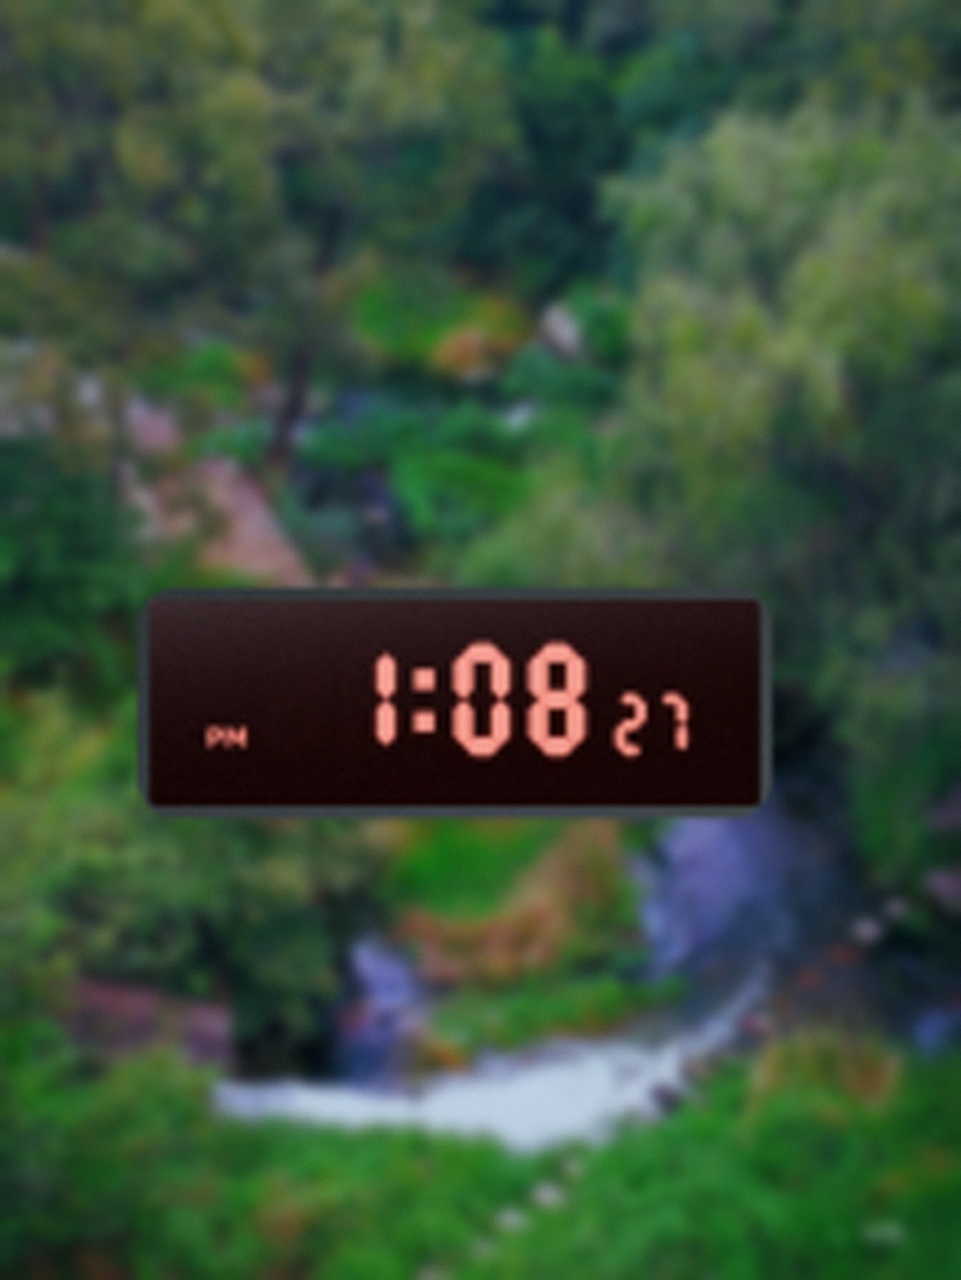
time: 1:08:27
